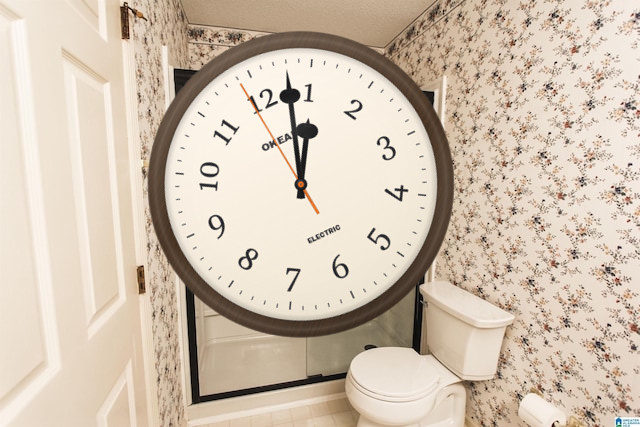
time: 1:02:59
